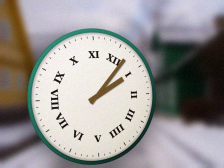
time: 1:02
